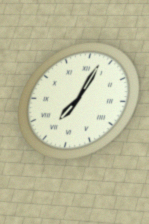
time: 7:03
